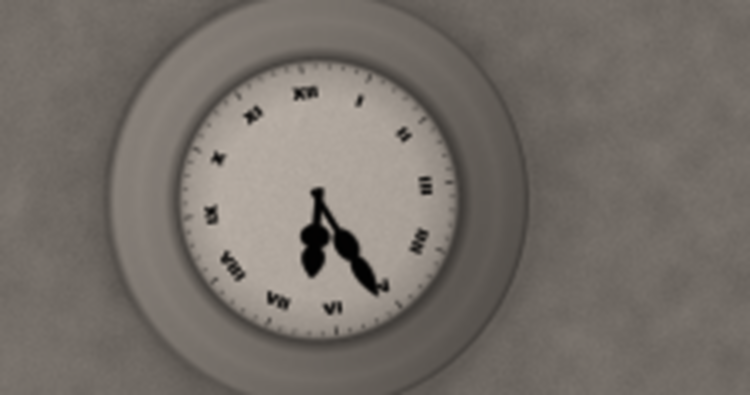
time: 6:26
